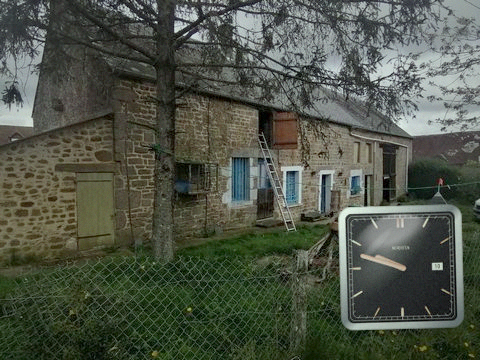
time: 9:48
